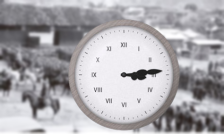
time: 3:14
